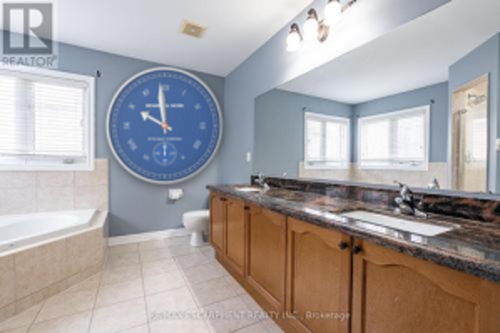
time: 9:59
